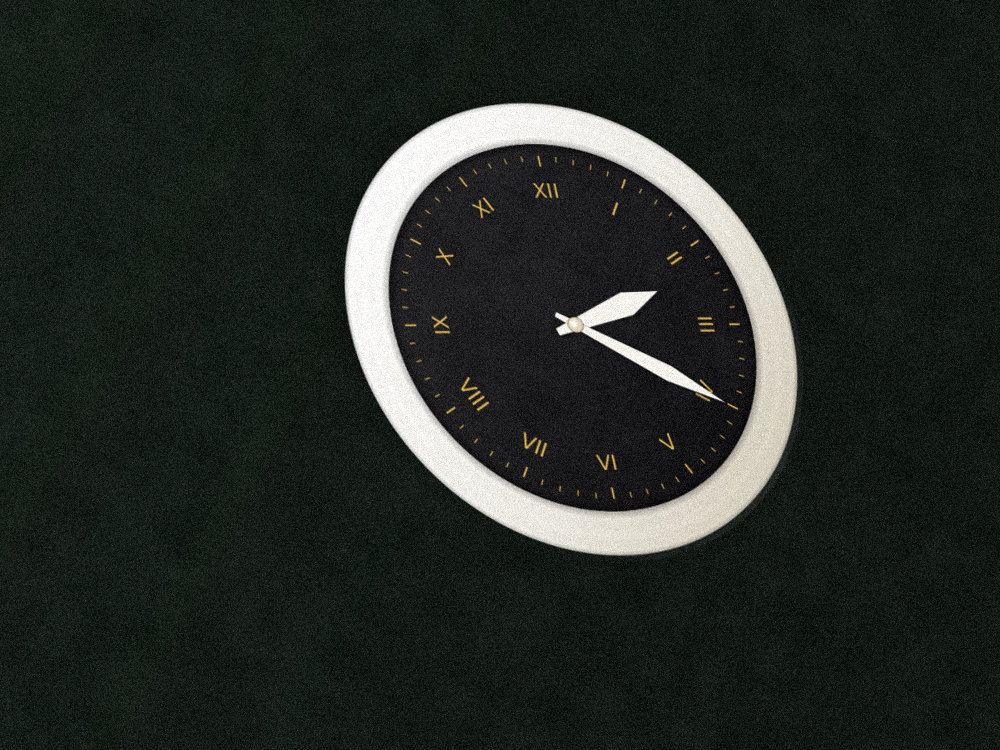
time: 2:20
